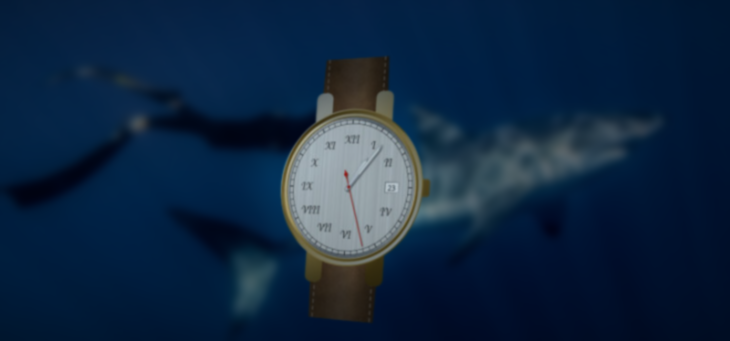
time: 1:06:27
